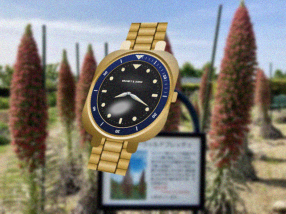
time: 8:19
